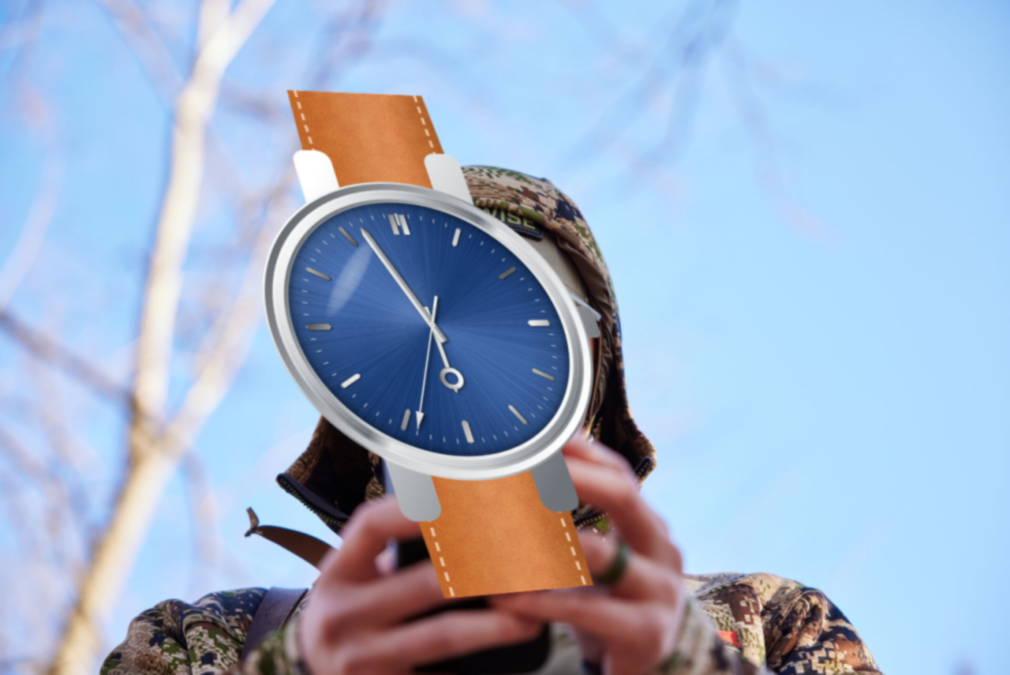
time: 5:56:34
